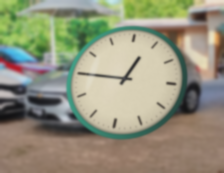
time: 12:45
